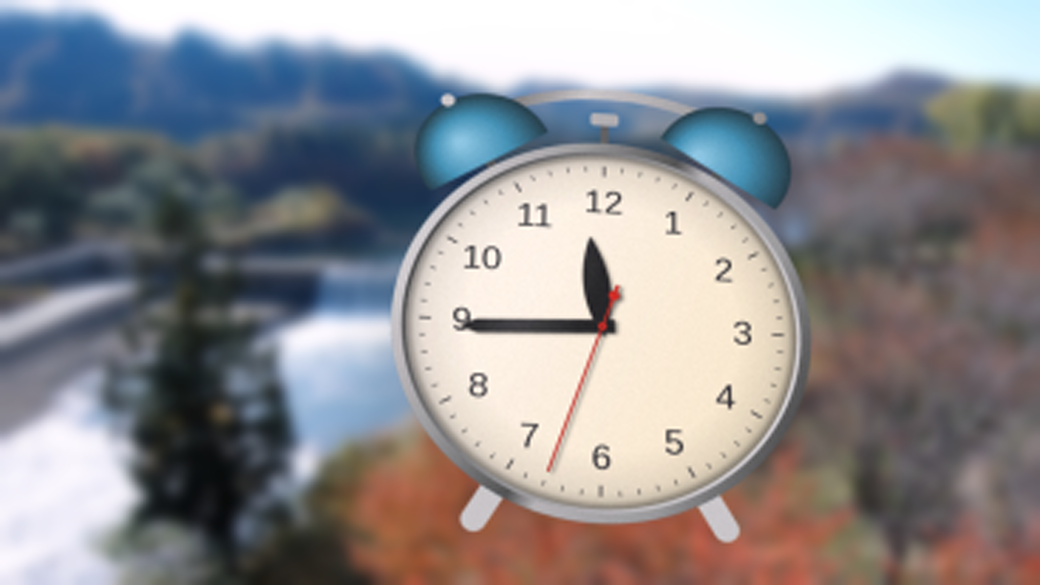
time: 11:44:33
